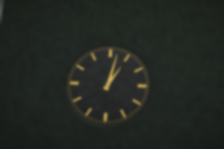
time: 1:02
